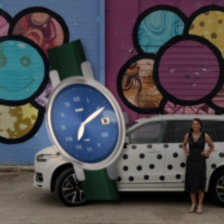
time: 7:11
